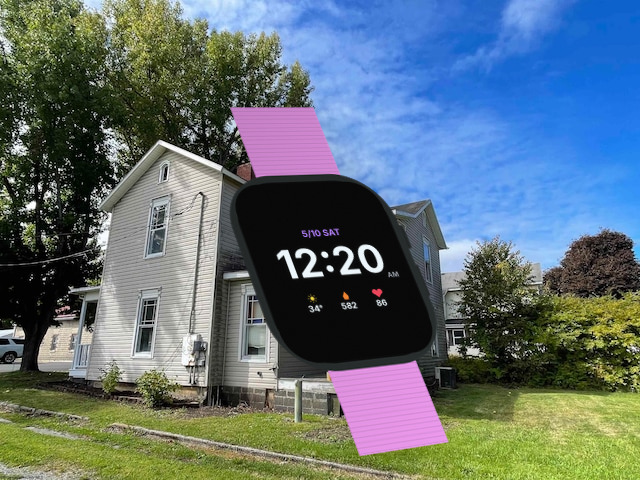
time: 12:20
